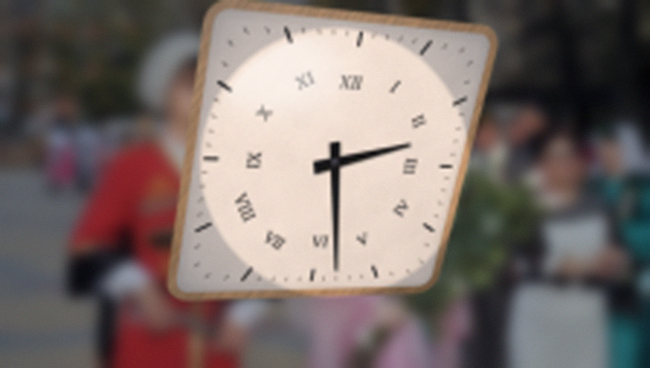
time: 2:28
